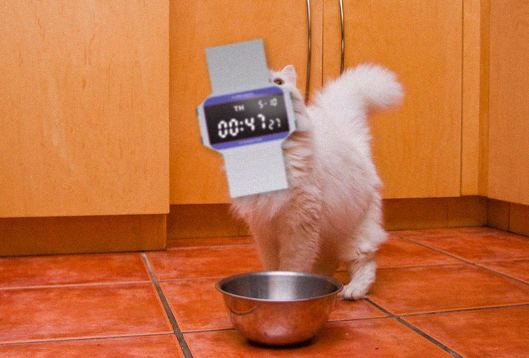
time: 0:47:27
